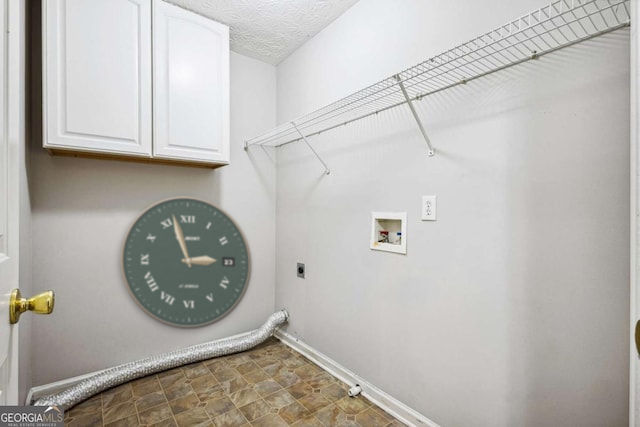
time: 2:57
